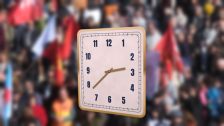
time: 2:38
